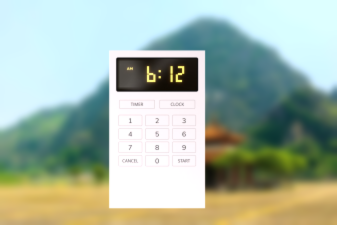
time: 6:12
